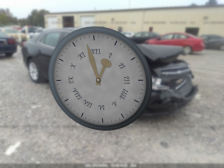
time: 12:58
